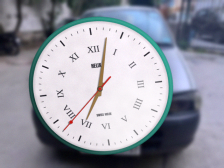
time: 7:02:38
